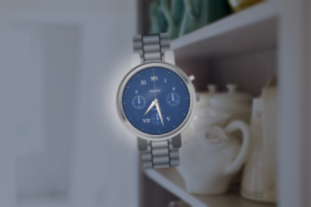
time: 7:28
